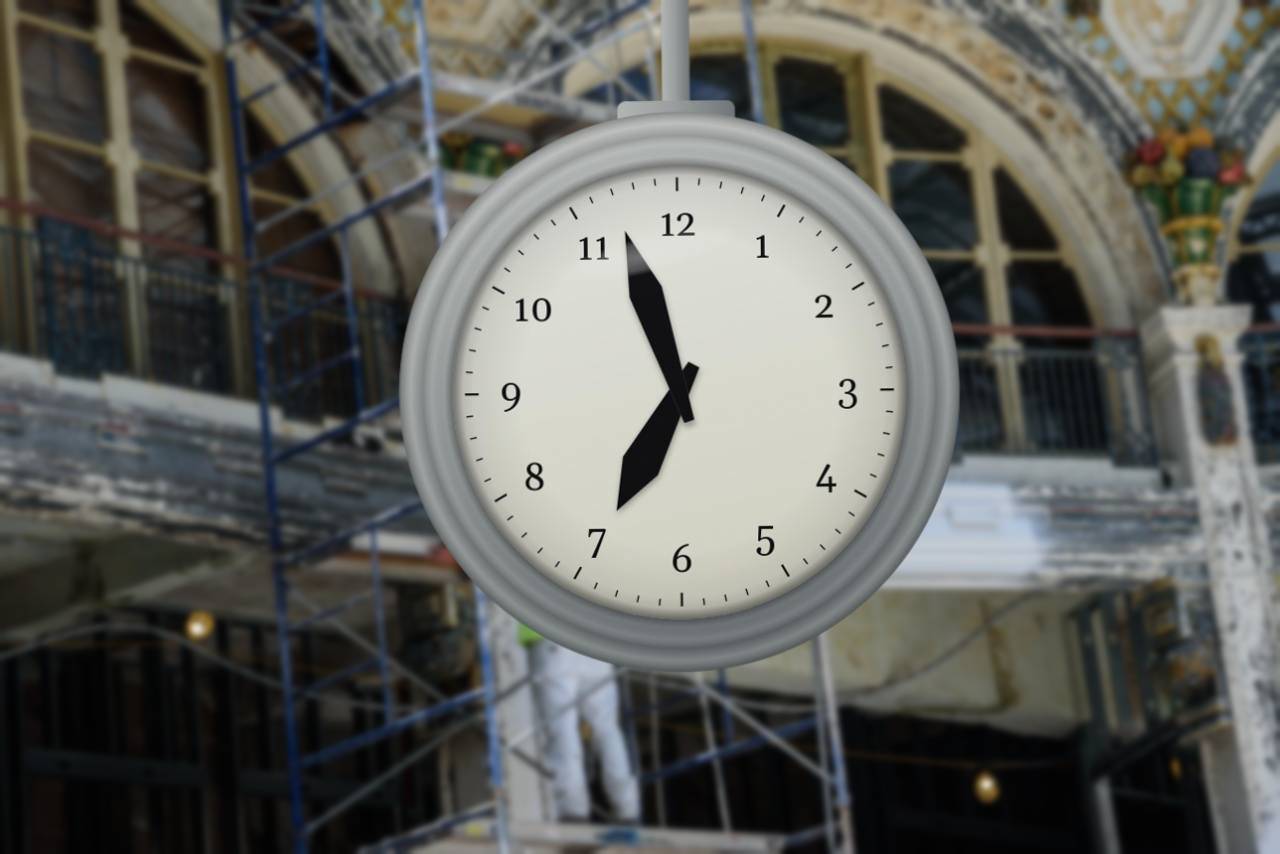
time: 6:57
